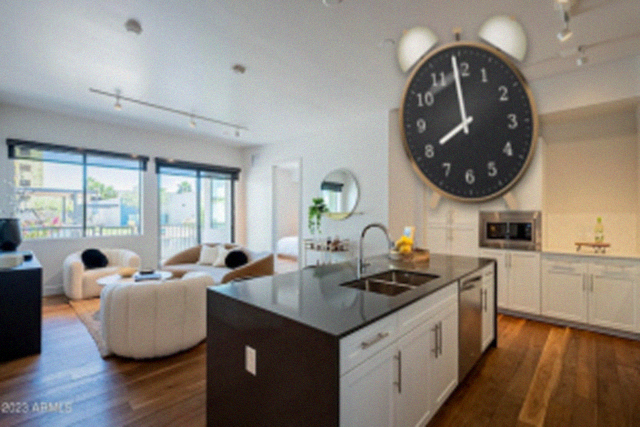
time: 7:59
